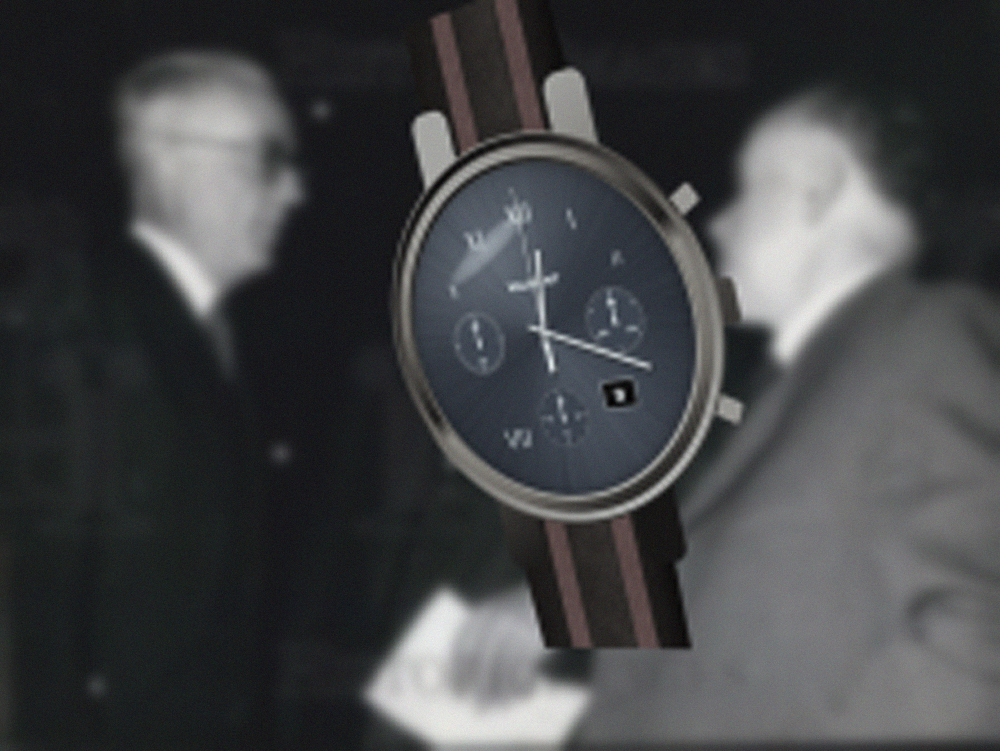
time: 12:19
